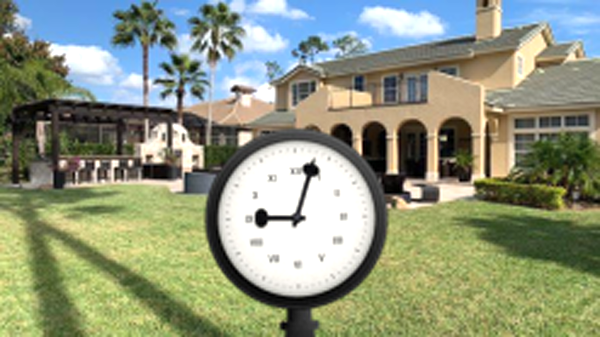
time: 9:03
